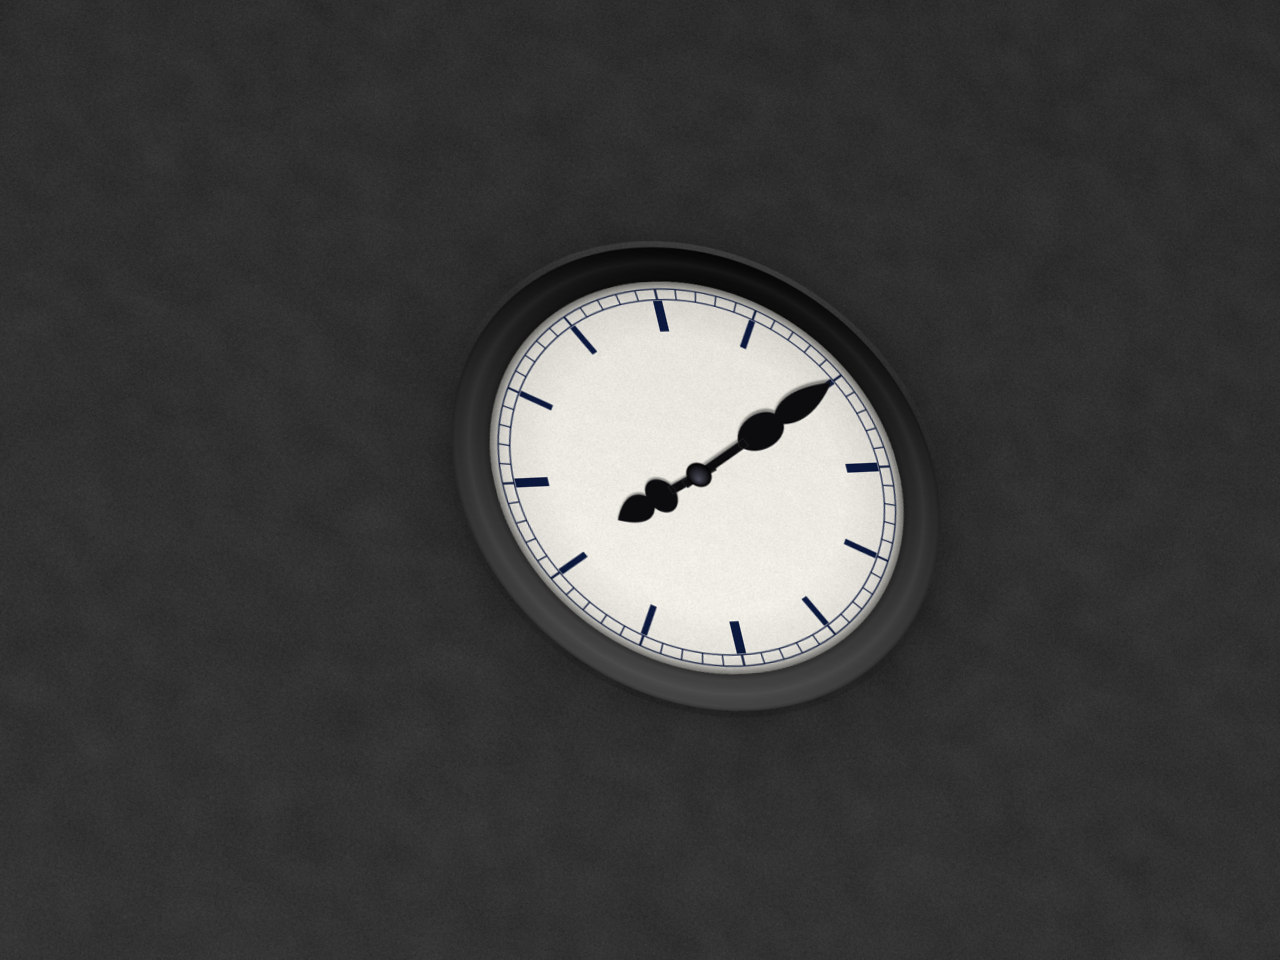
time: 8:10
